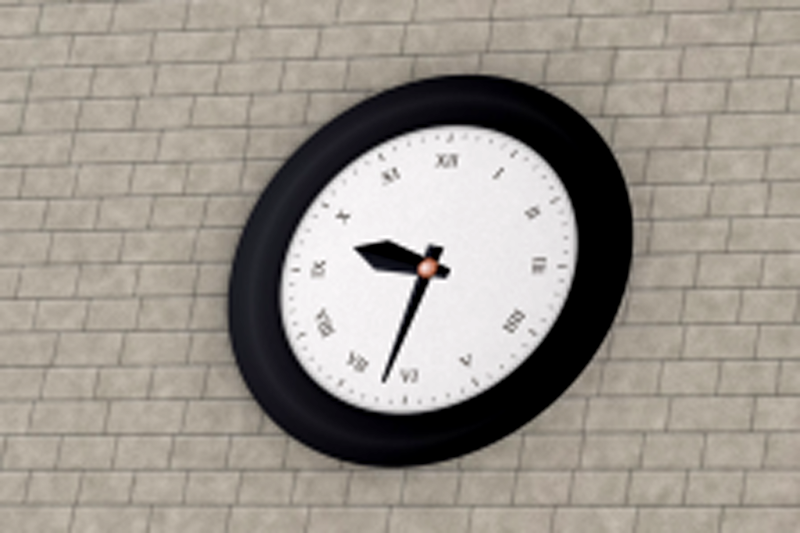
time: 9:32
